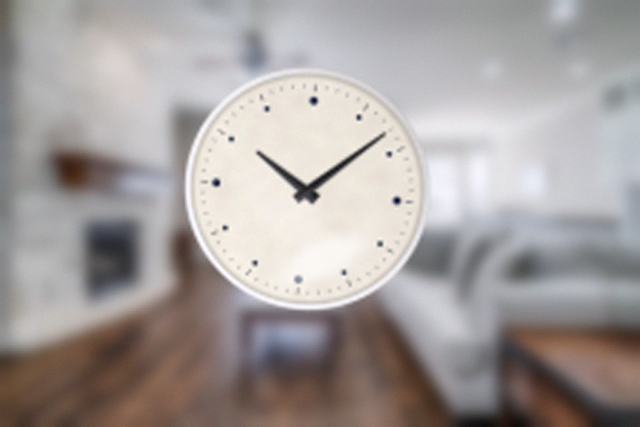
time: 10:08
